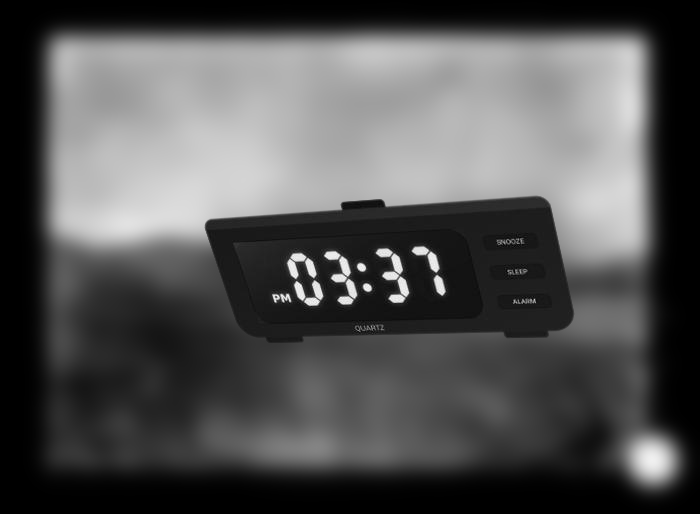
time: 3:37
